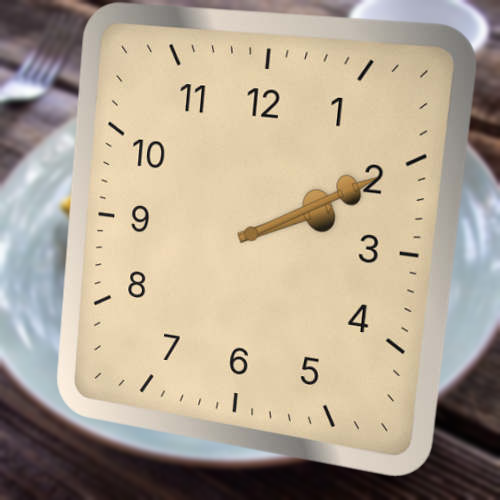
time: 2:10
